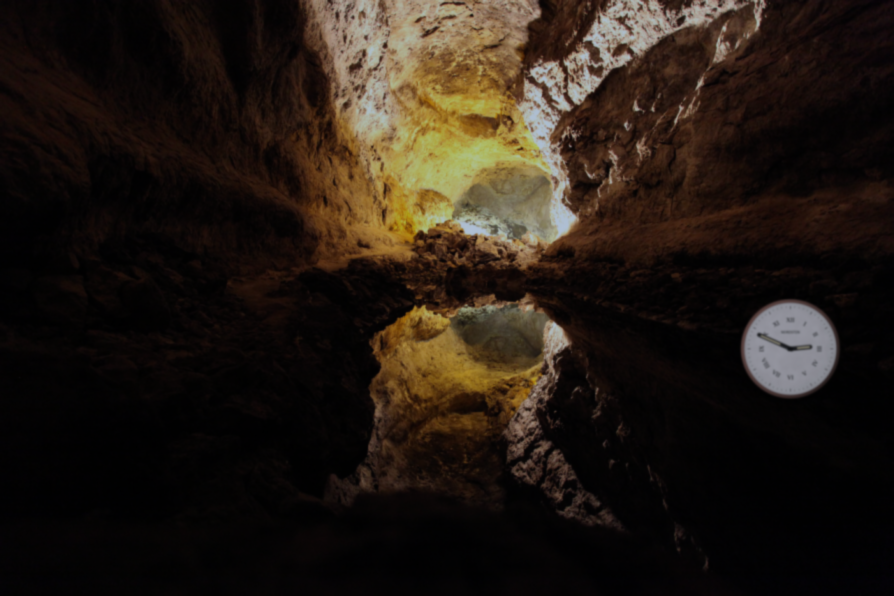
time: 2:49
